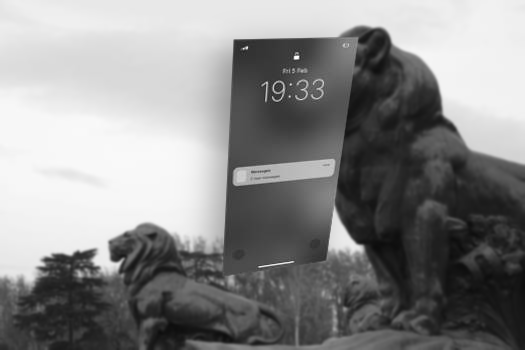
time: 19:33
